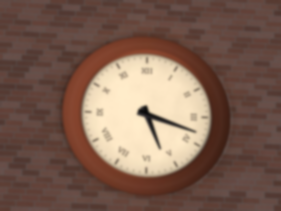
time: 5:18
